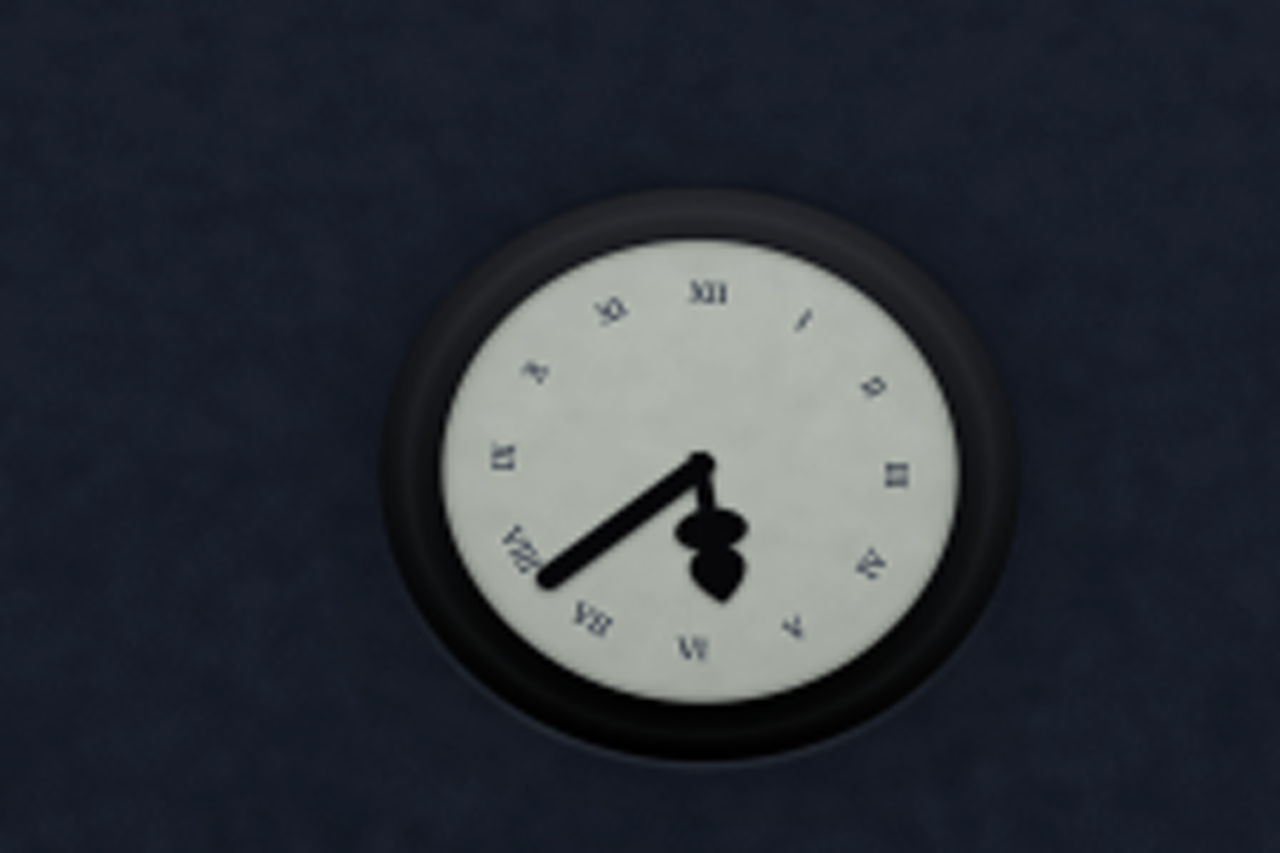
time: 5:38
